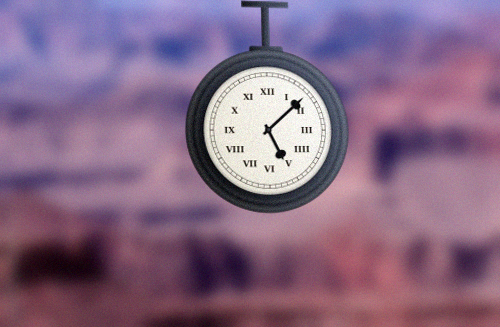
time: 5:08
